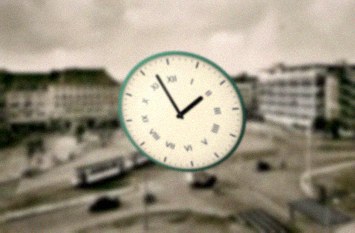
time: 1:57
